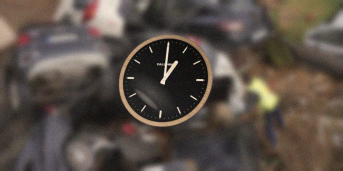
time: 1:00
